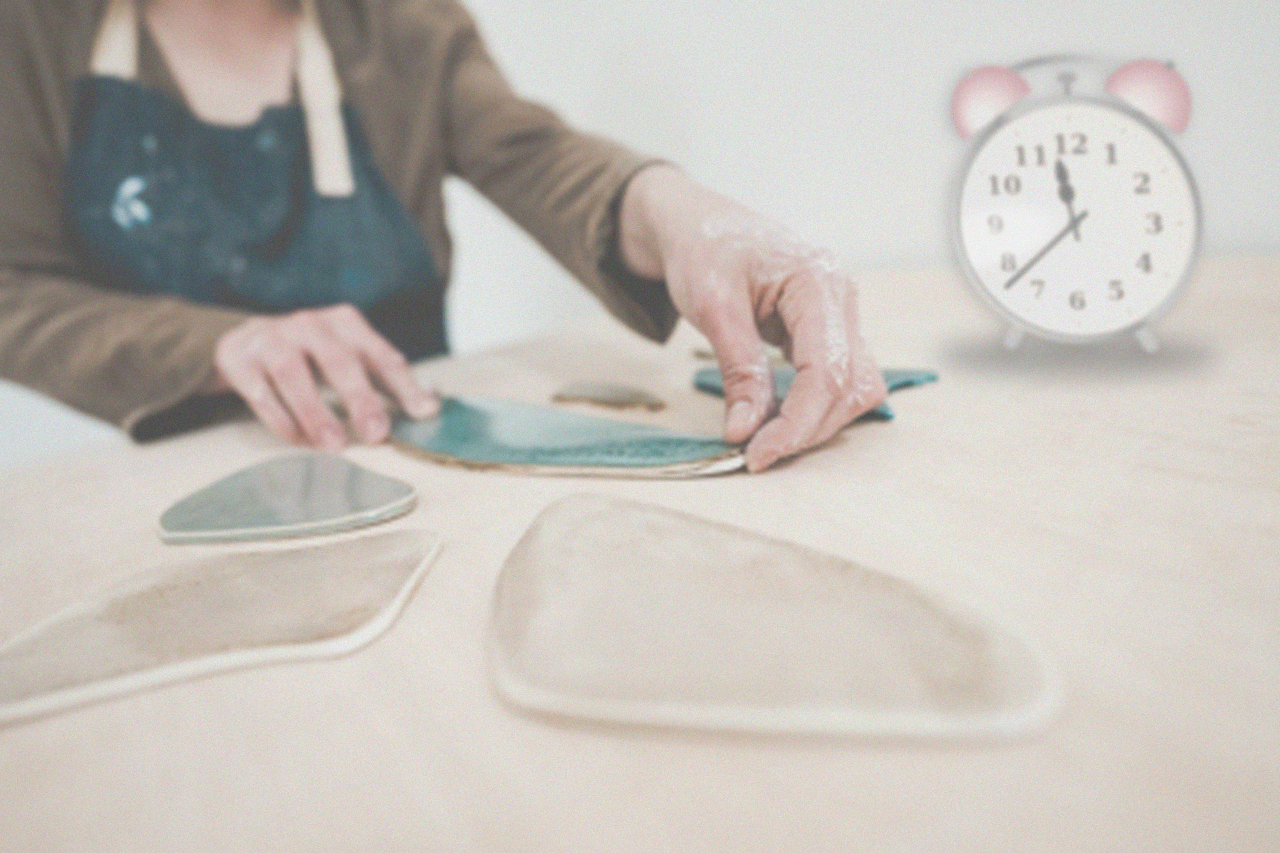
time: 11:38
